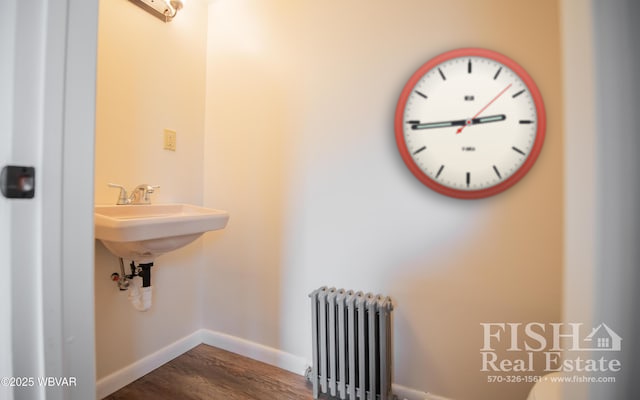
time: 2:44:08
